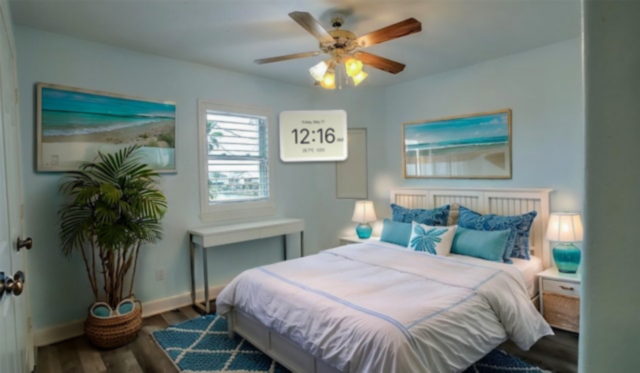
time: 12:16
